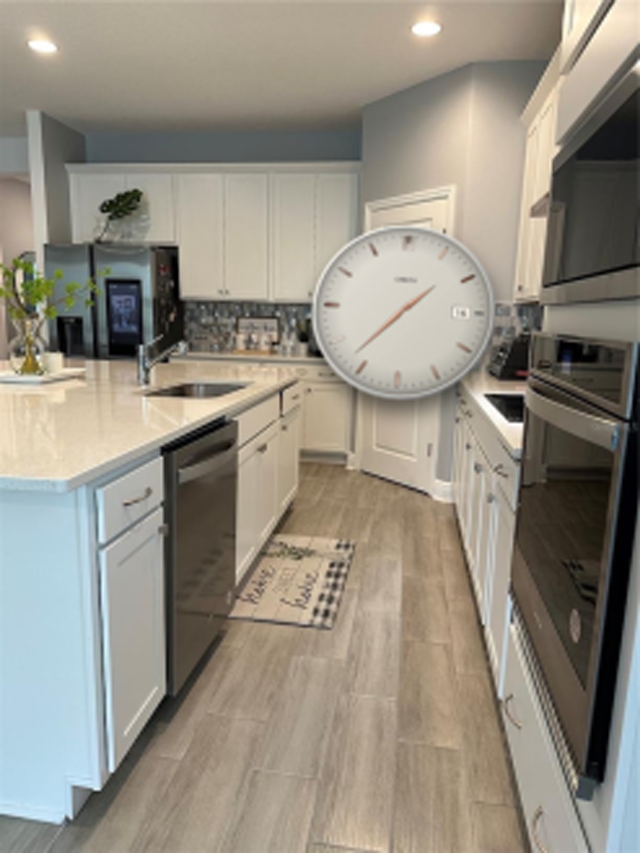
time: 1:37
